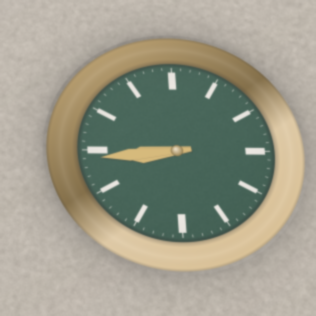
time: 8:44
